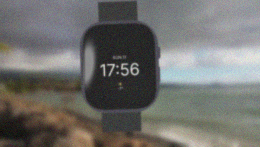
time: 17:56
